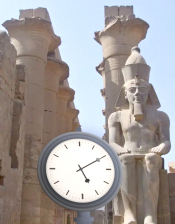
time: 5:10
